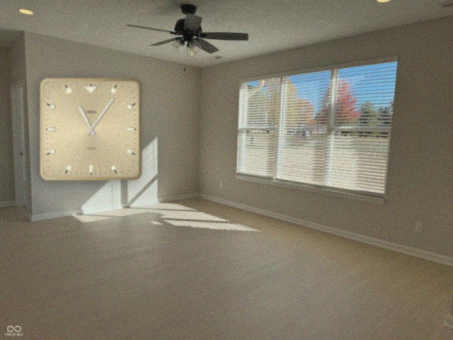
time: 11:06
